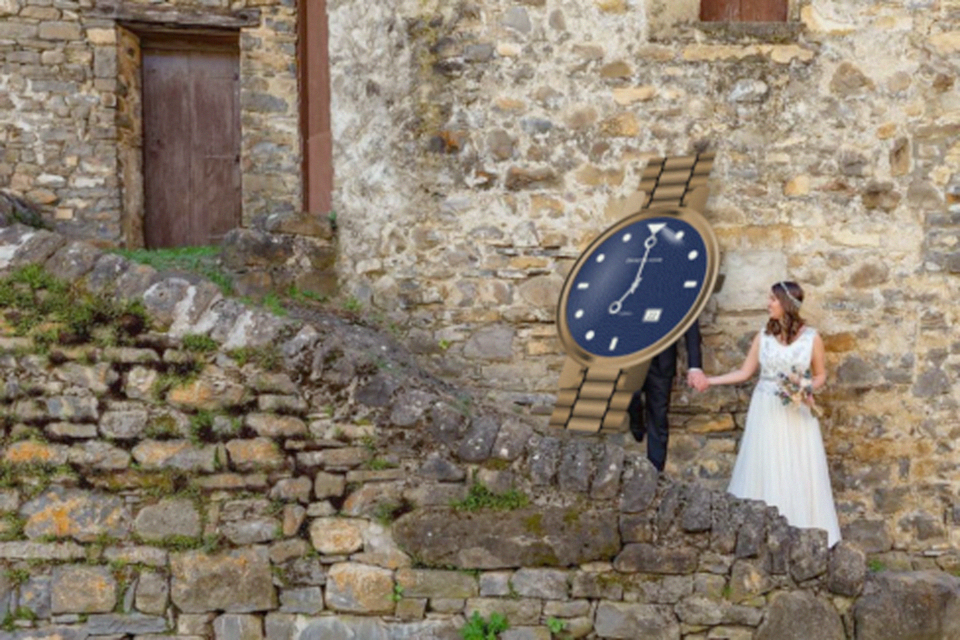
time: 7:00
